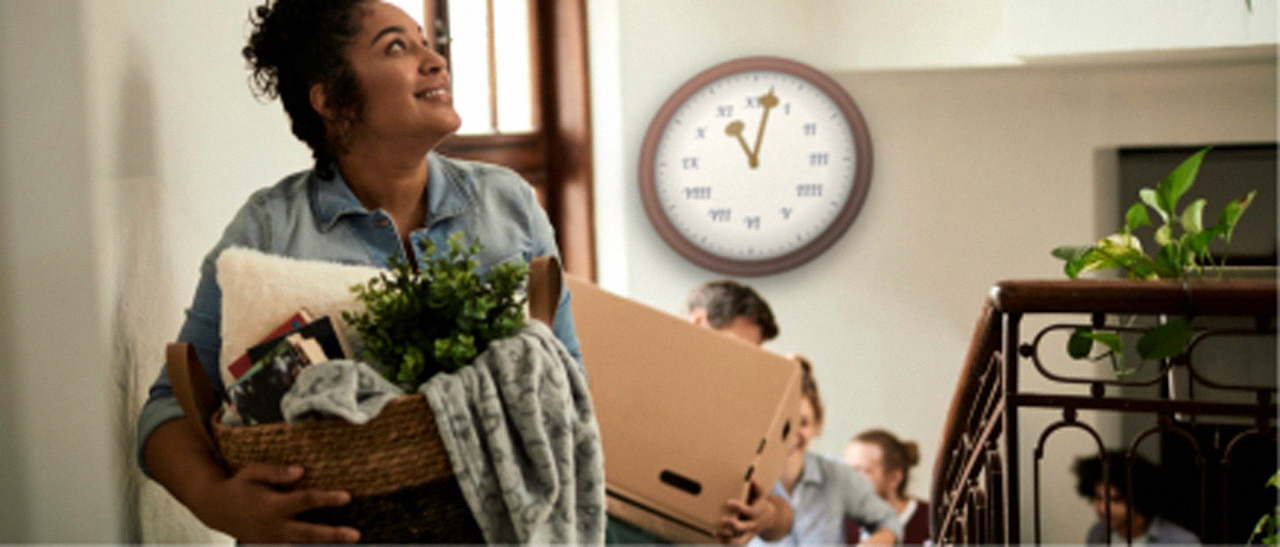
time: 11:02
